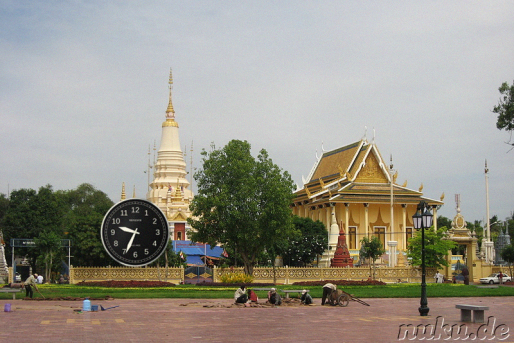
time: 9:34
